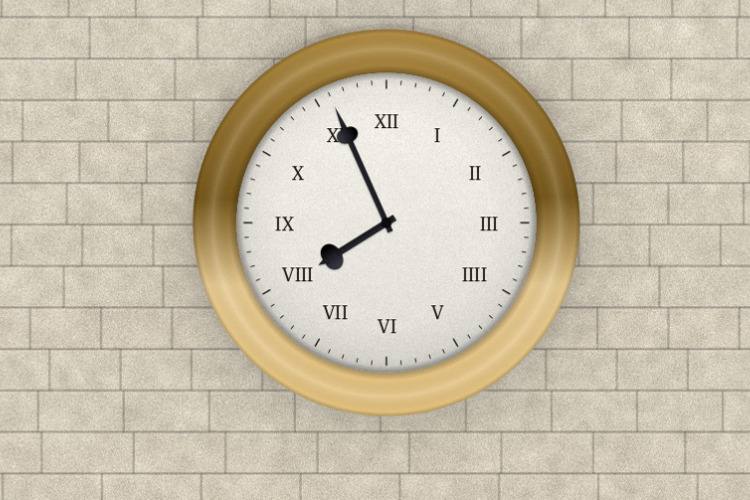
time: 7:56
